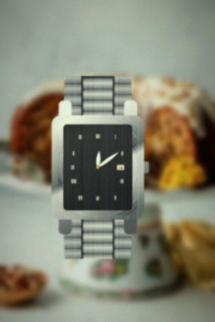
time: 12:09
